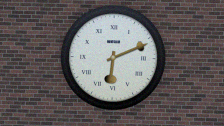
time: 6:11
